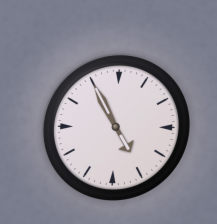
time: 4:55
